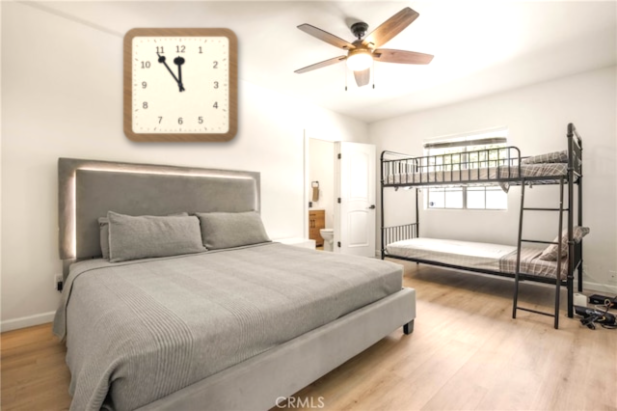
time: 11:54
